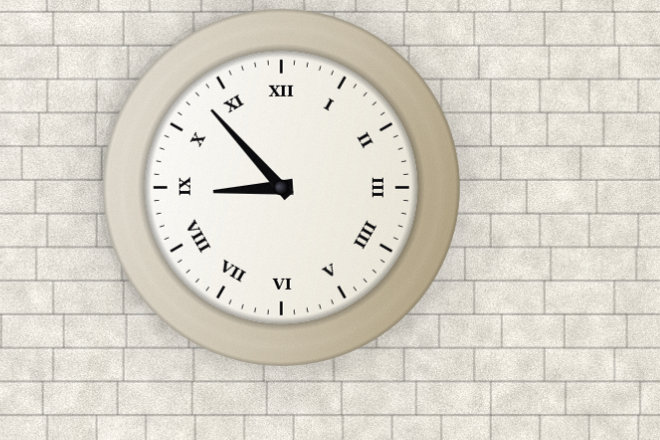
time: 8:53
